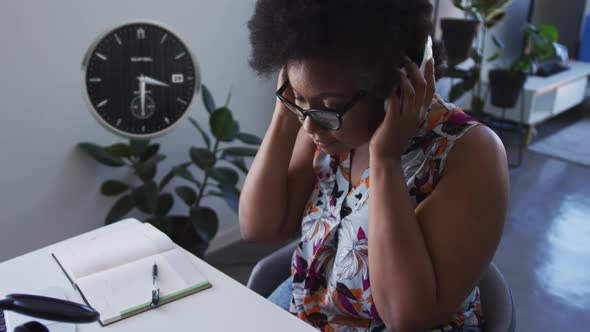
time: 3:30
